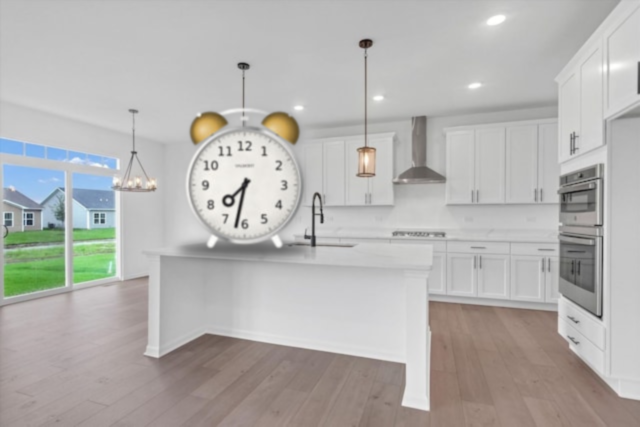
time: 7:32
